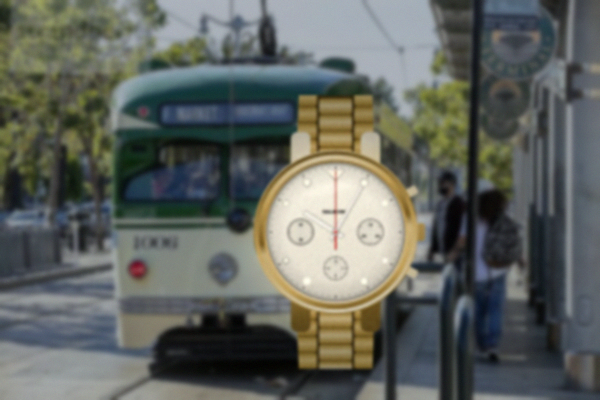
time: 10:05
